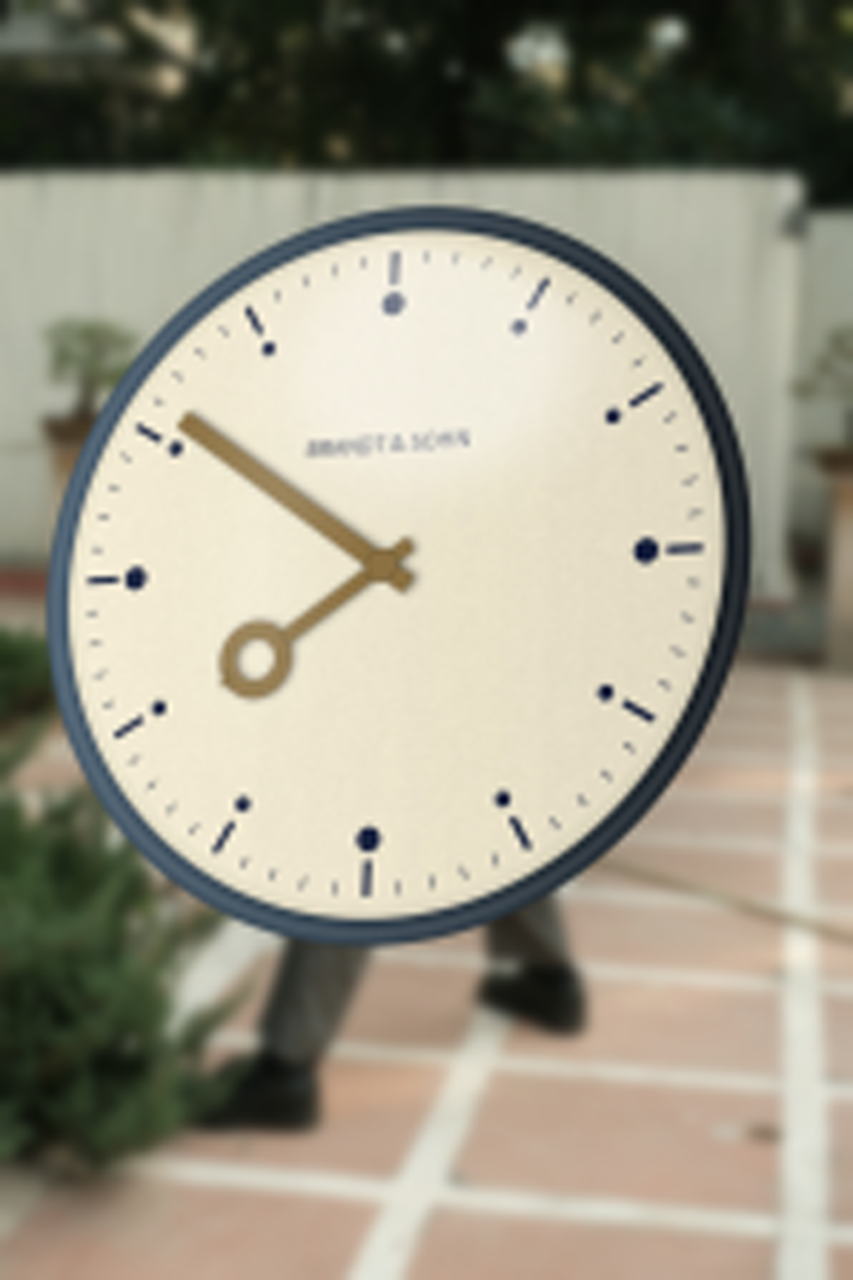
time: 7:51
